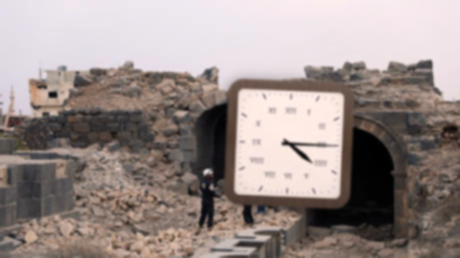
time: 4:15
